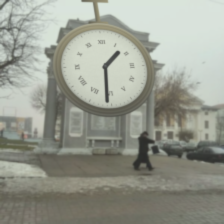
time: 1:31
